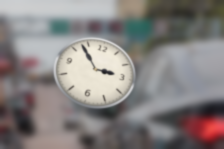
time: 2:53
